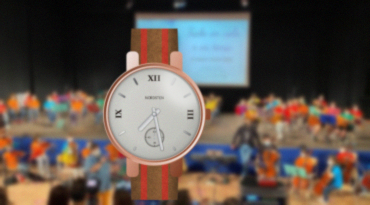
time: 7:28
